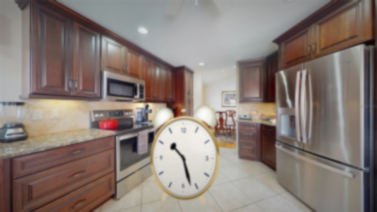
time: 10:27
